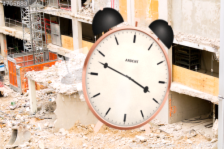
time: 3:48
